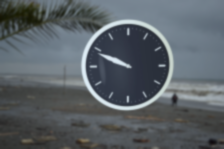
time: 9:49
